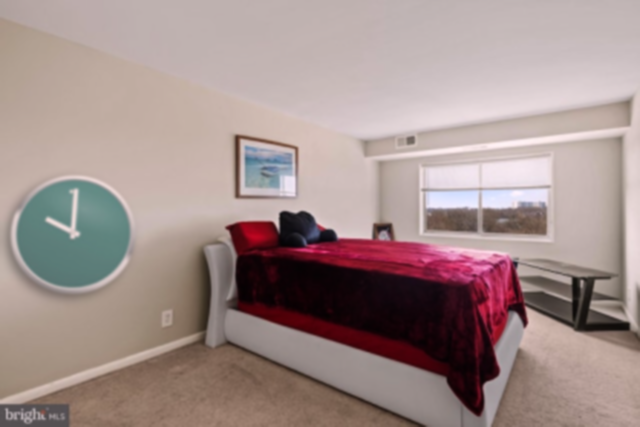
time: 10:01
